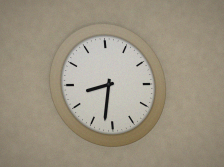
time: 8:32
